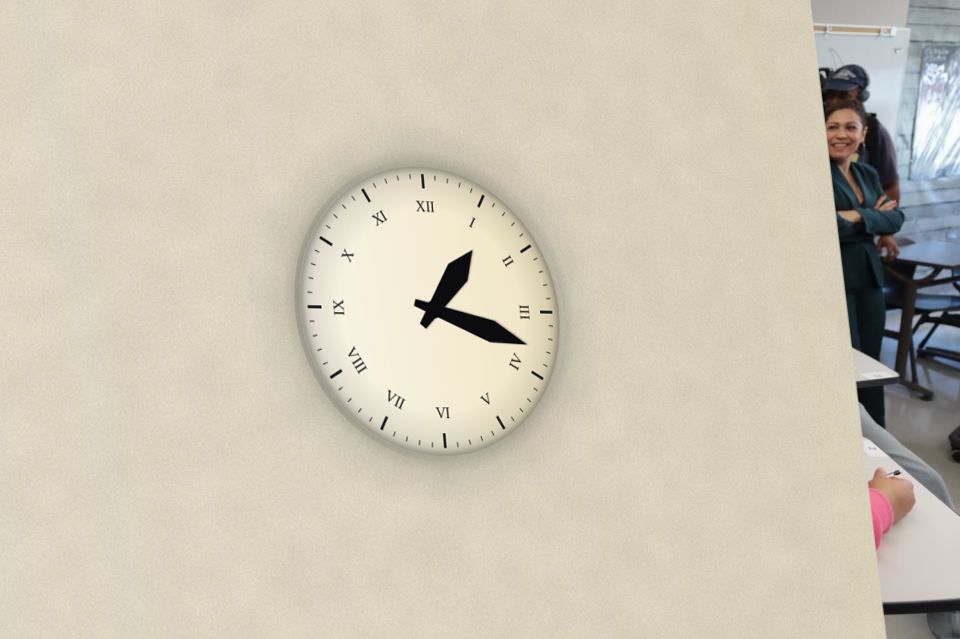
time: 1:18
